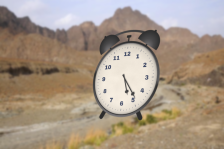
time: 5:24
